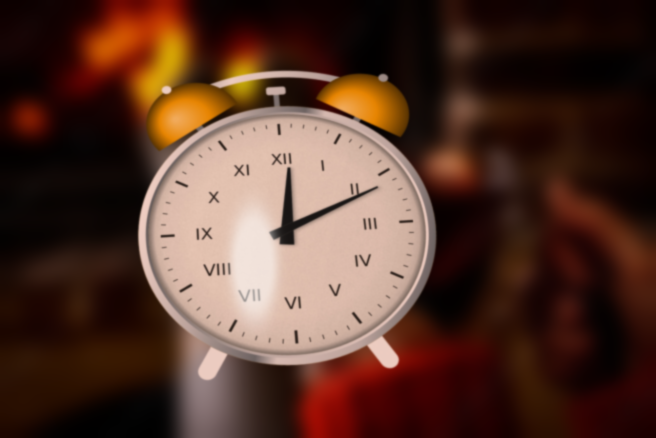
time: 12:11
